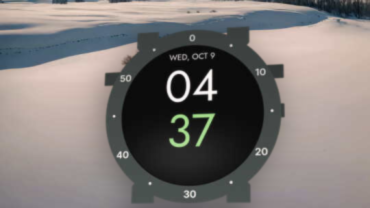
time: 4:37
